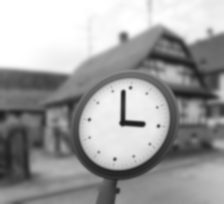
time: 2:58
